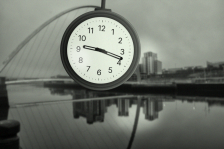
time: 9:18
